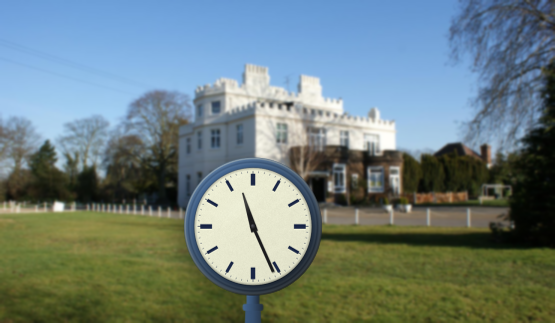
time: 11:26
